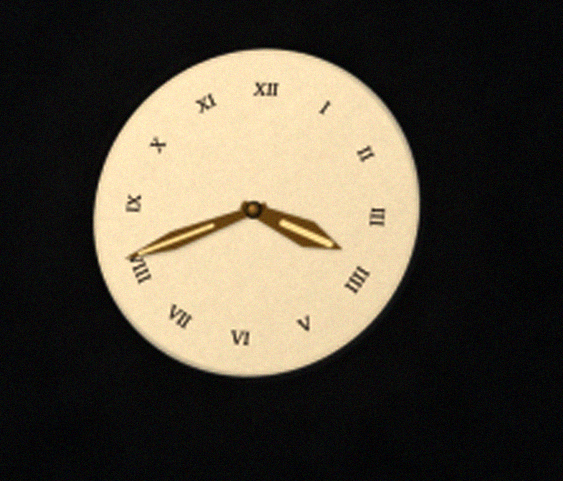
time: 3:41
